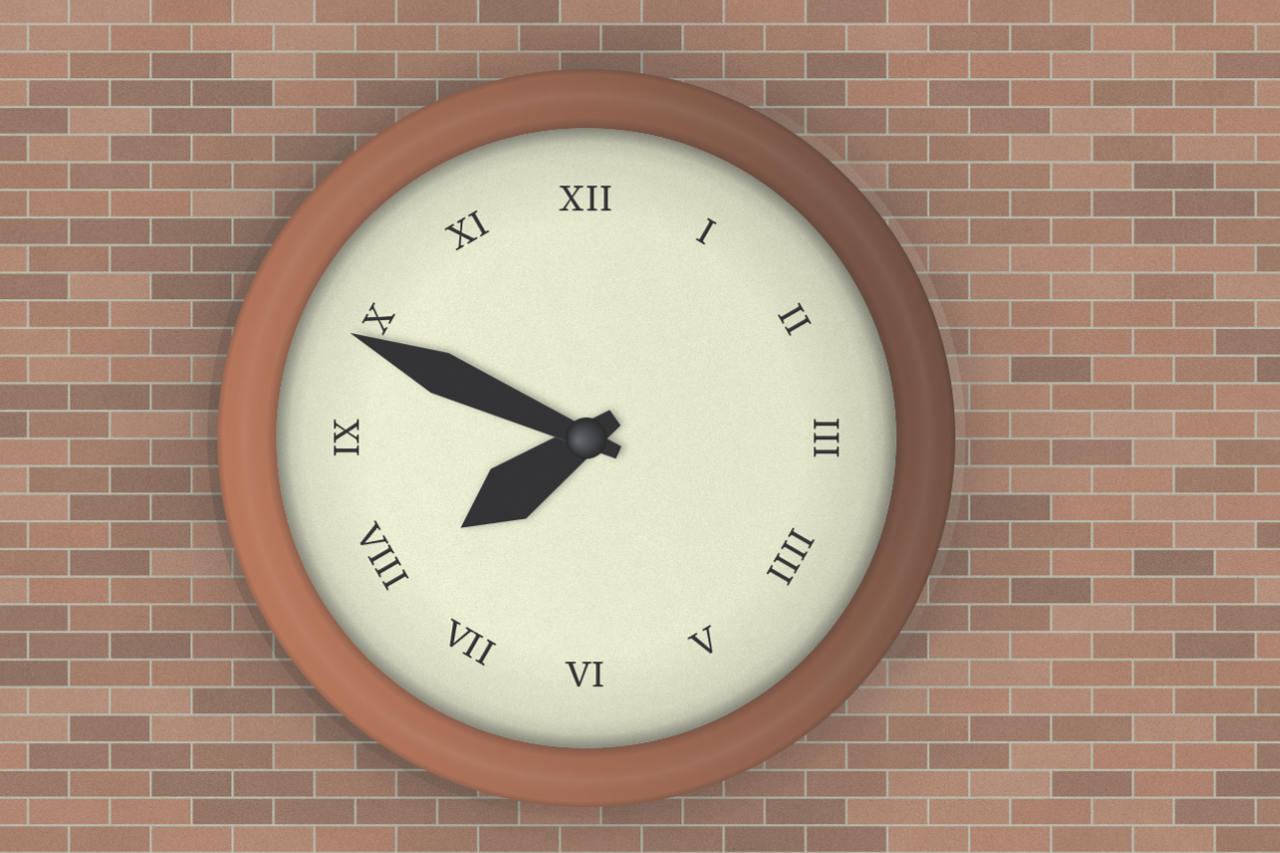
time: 7:49
